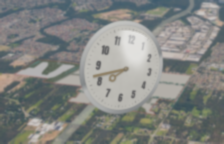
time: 7:42
